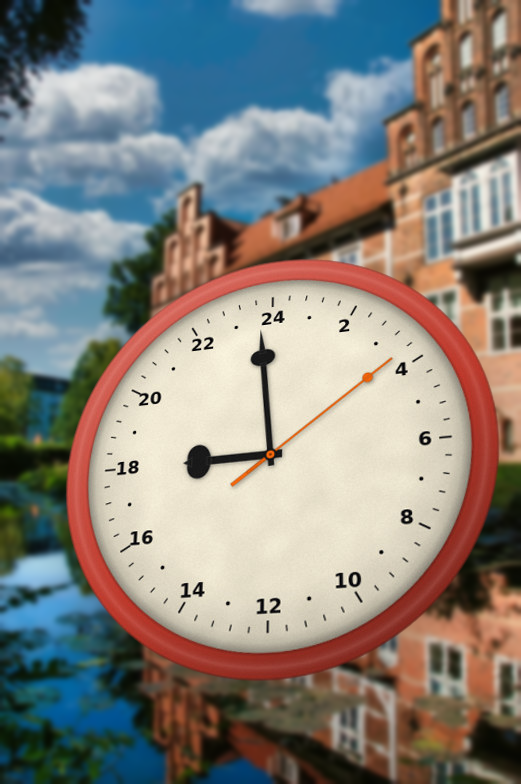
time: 17:59:09
